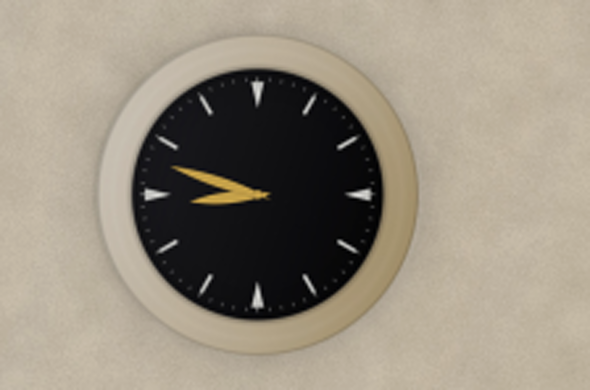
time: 8:48
